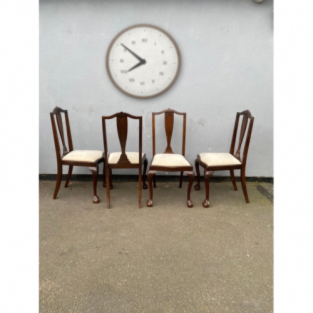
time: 7:51
